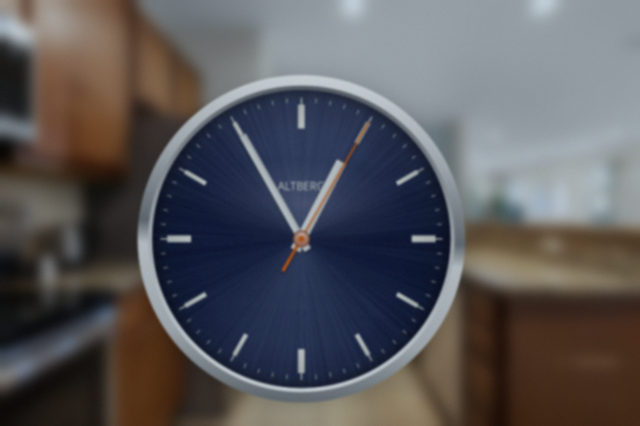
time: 12:55:05
